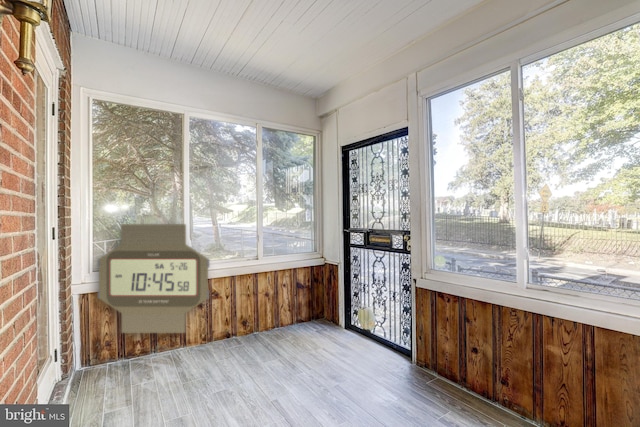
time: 10:45
